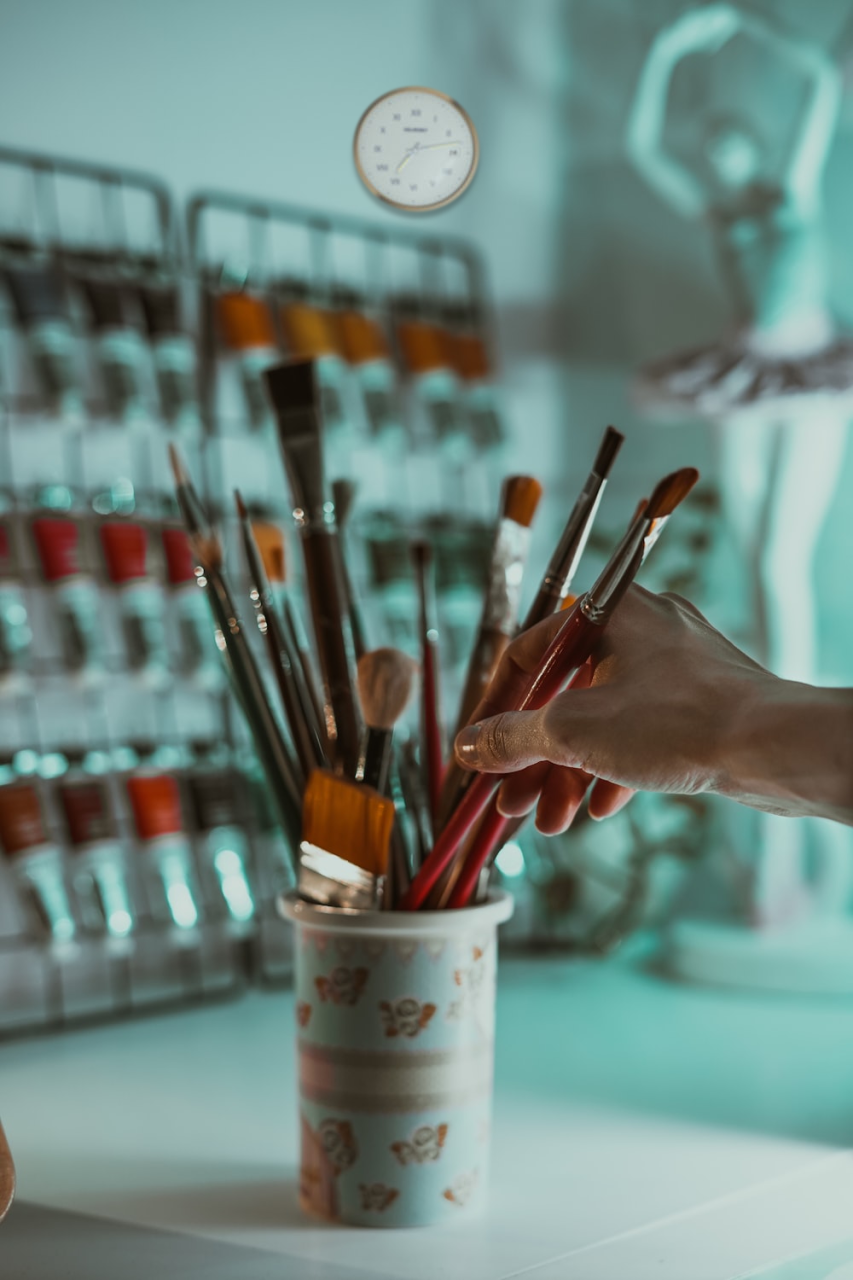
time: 7:13
